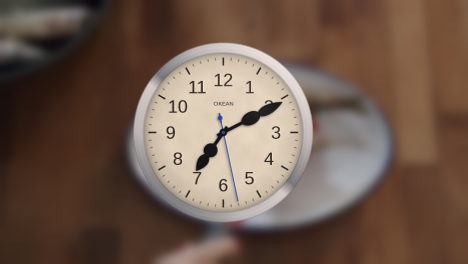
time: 7:10:28
